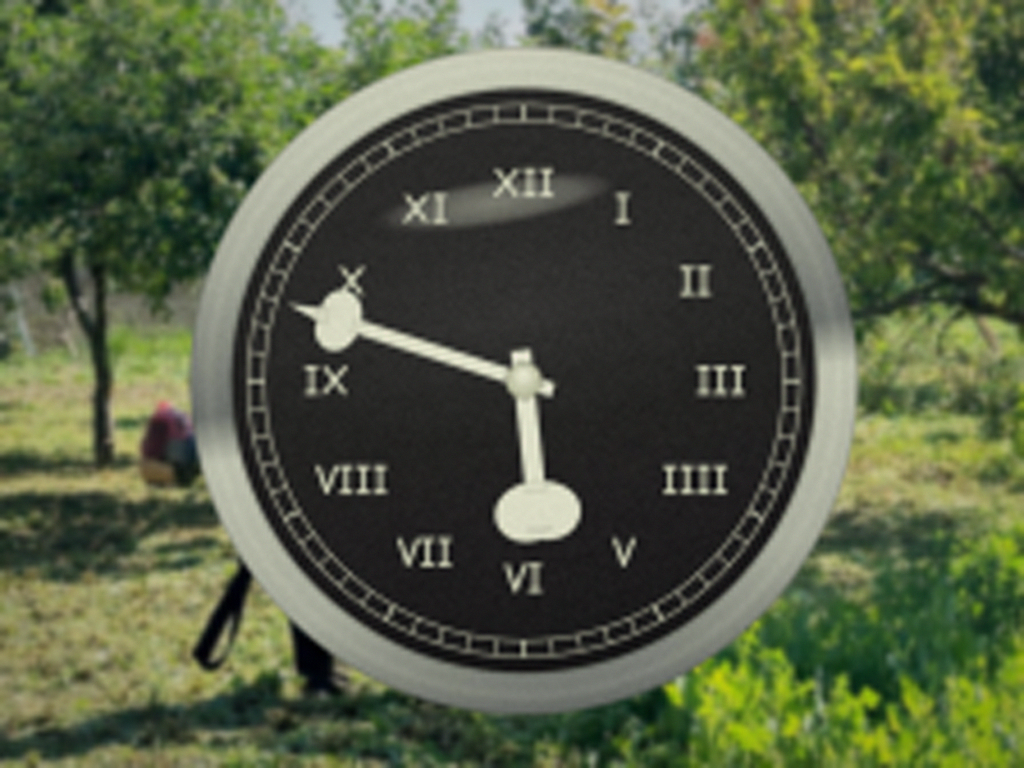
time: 5:48
